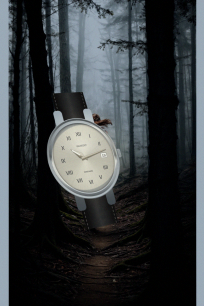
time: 10:13
